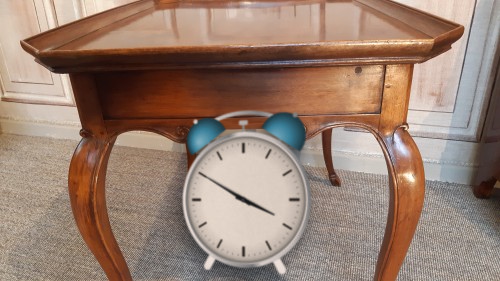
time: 3:50
